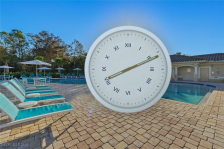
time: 8:11
